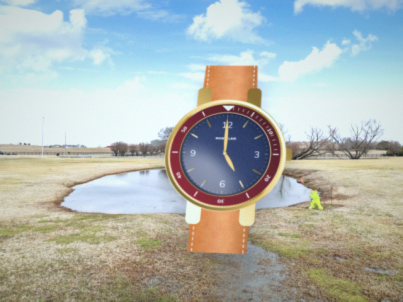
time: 5:00
